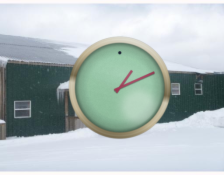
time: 1:11
